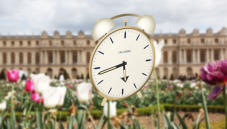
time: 5:43
